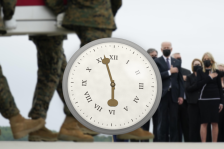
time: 5:57
